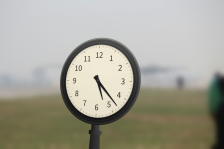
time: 5:23
